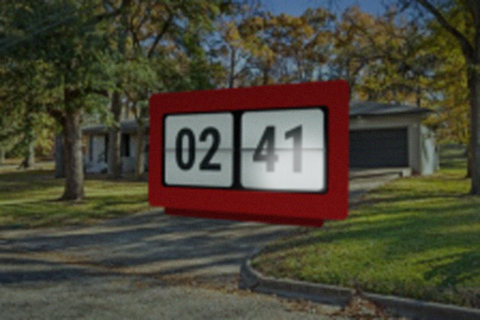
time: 2:41
